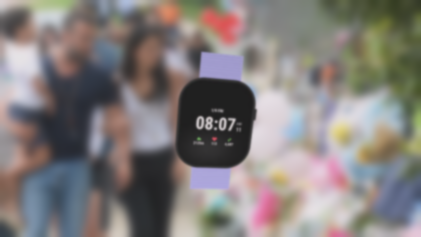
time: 8:07
